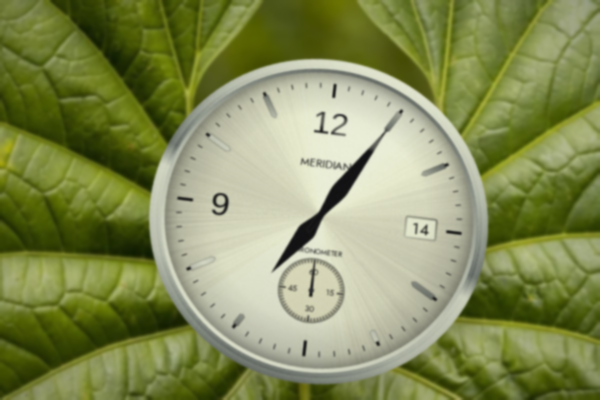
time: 7:05
